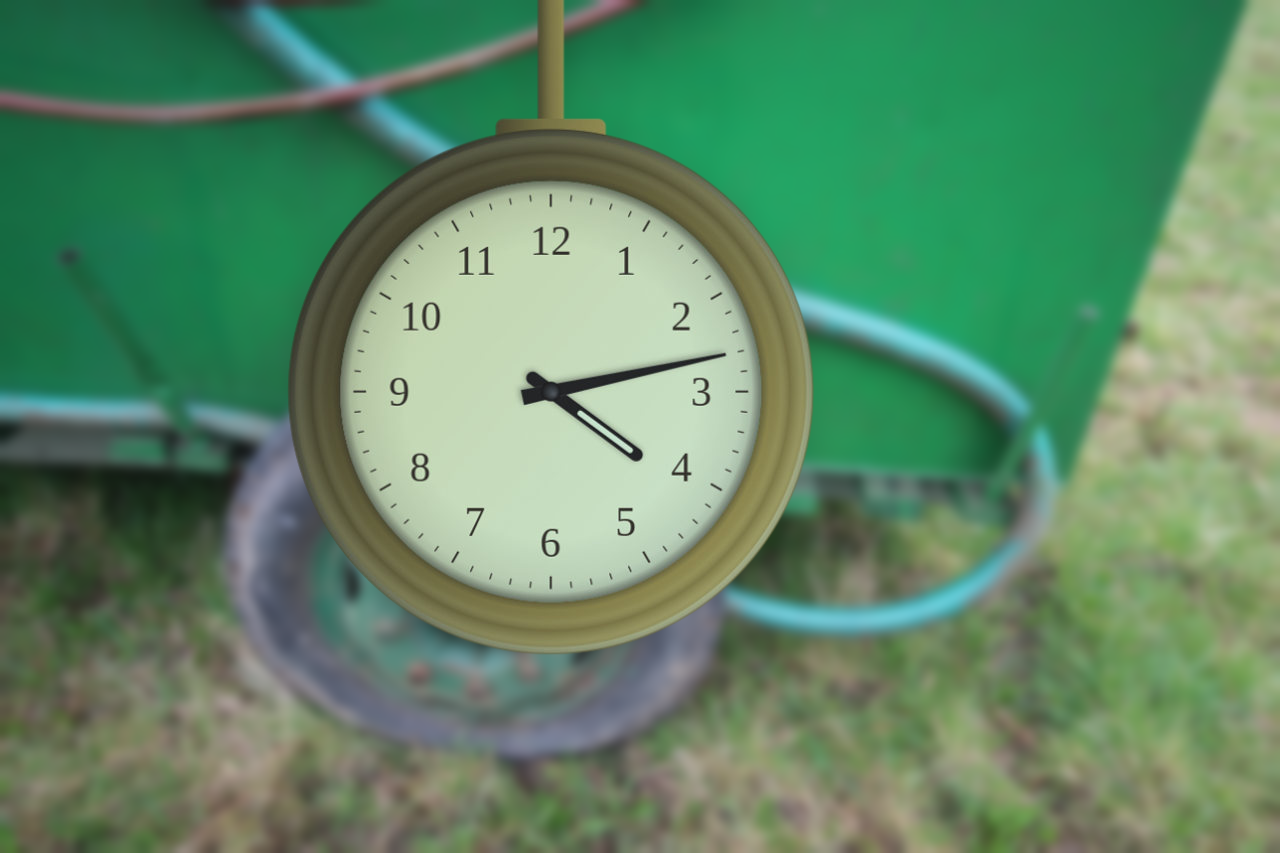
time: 4:13
